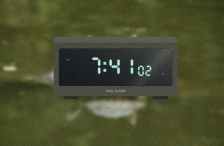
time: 7:41:02
